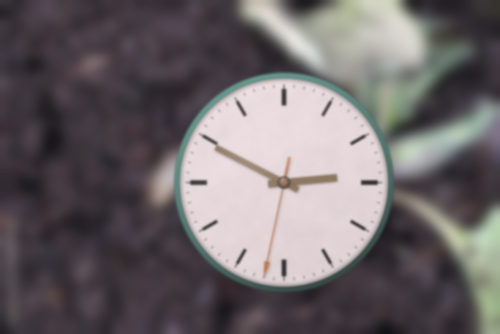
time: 2:49:32
